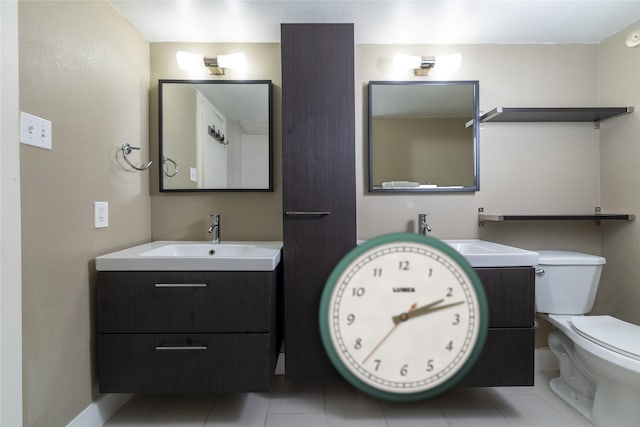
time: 2:12:37
